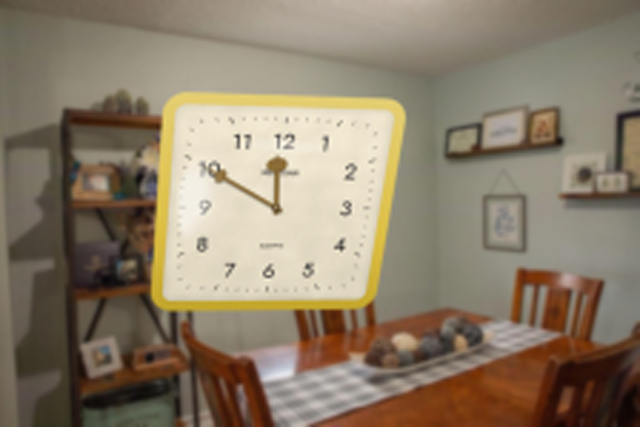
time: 11:50
